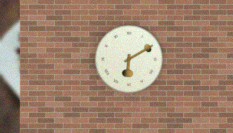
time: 6:10
